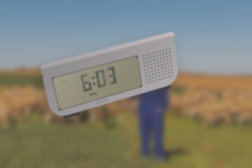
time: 6:03
